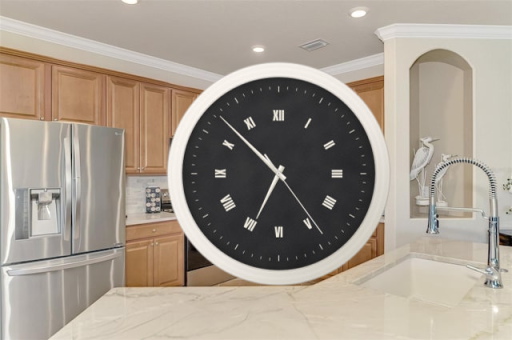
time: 6:52:24
